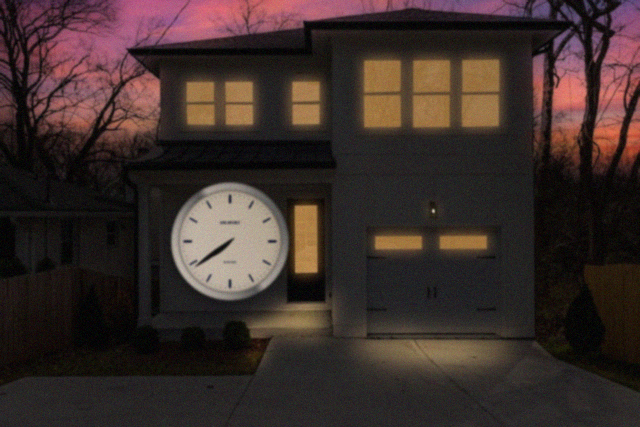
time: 7:39
